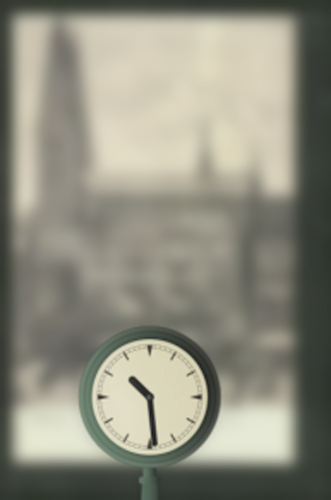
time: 10:29
